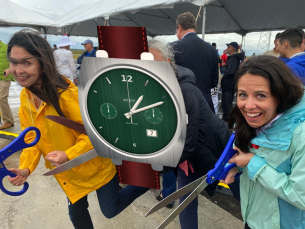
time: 1:11
